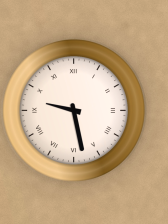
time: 9:28
